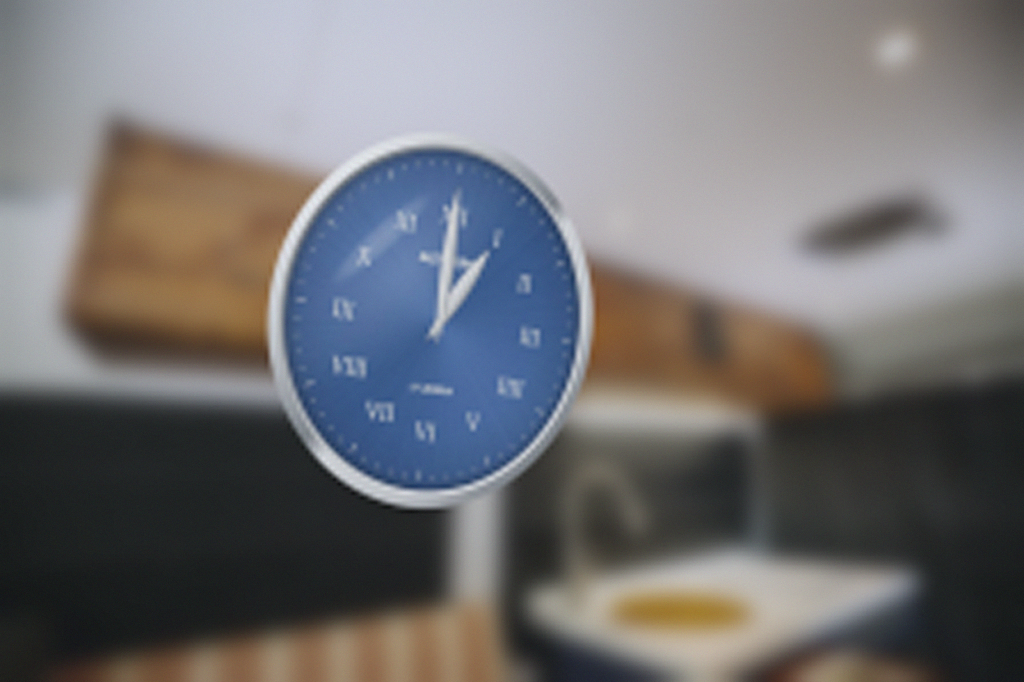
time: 1:00
